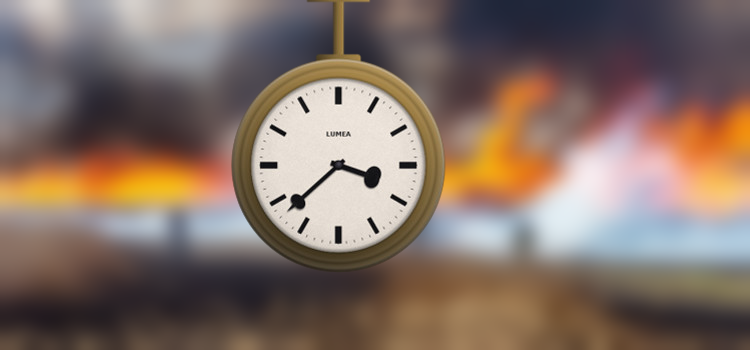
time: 3:38
